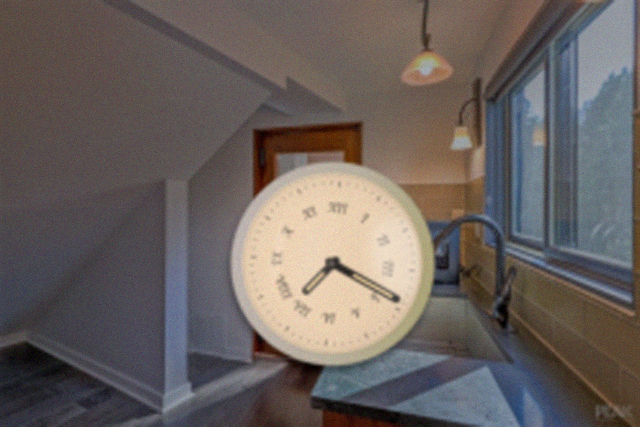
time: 7:19
